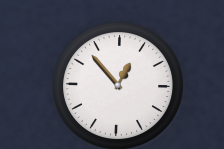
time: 12:53
